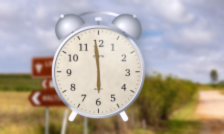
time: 5:59
